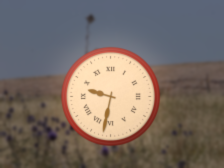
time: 9:32
